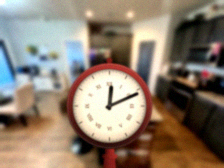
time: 12:11
